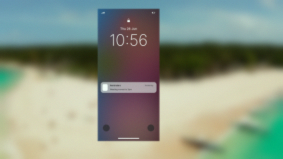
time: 10:56
